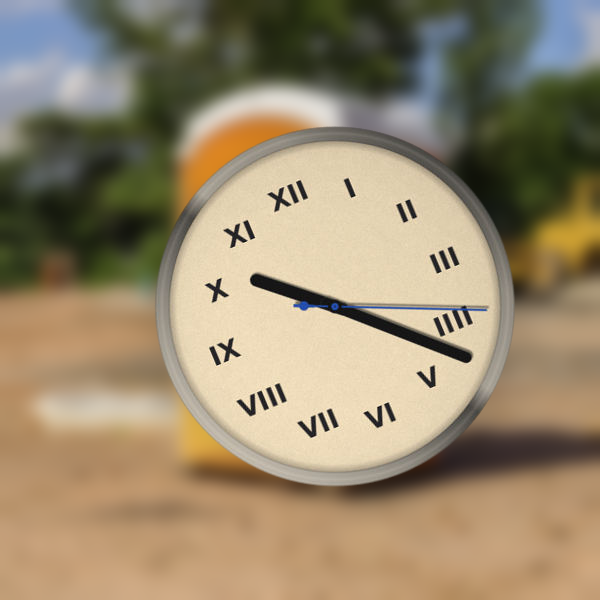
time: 10:22:19
